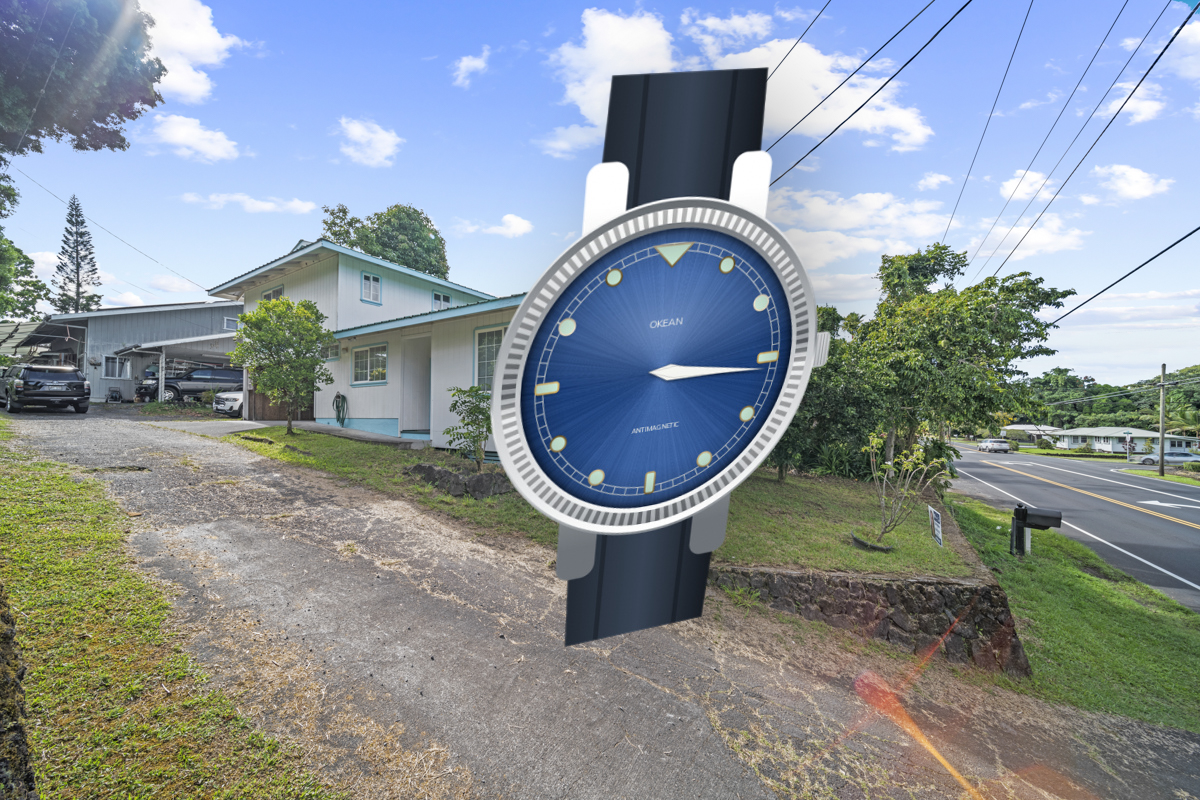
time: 3:16
